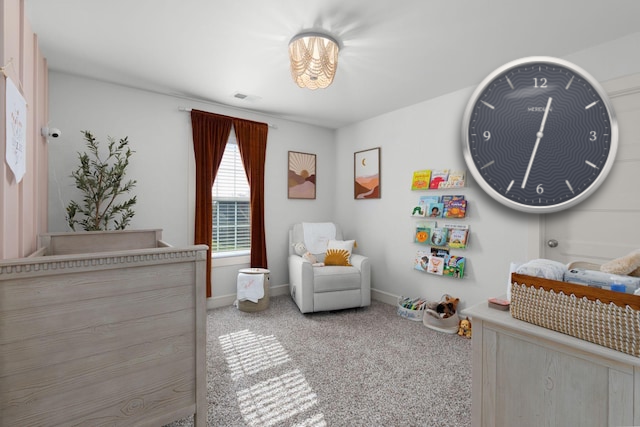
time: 12:33
